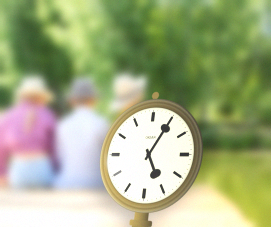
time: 5:05
